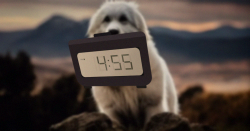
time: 4:55
